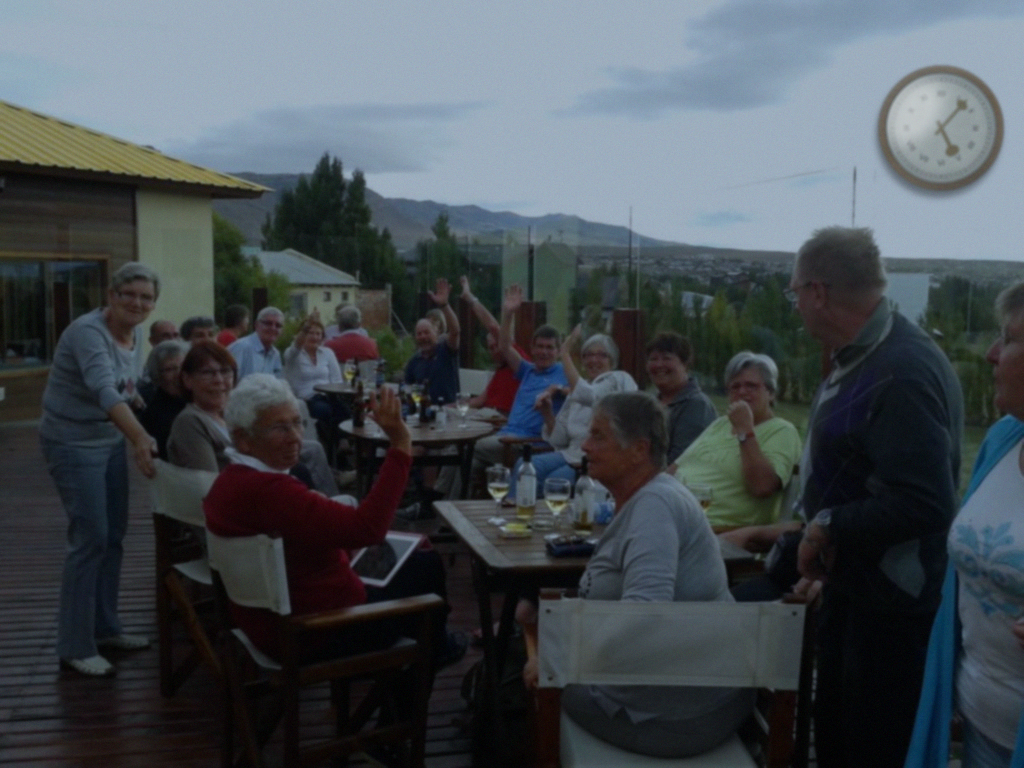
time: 5:07
